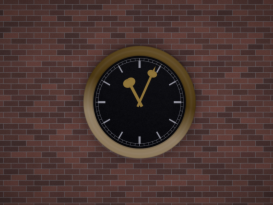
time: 11:04
